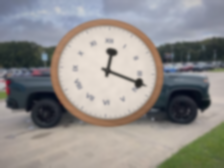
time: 12:18
